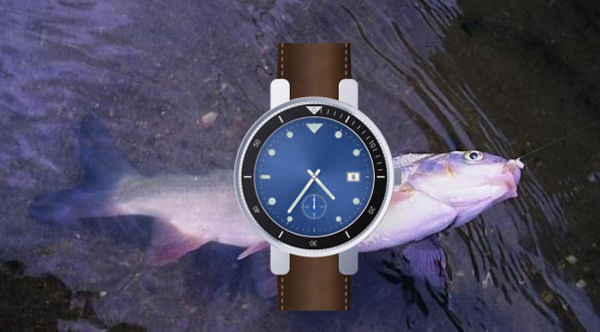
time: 4:36
